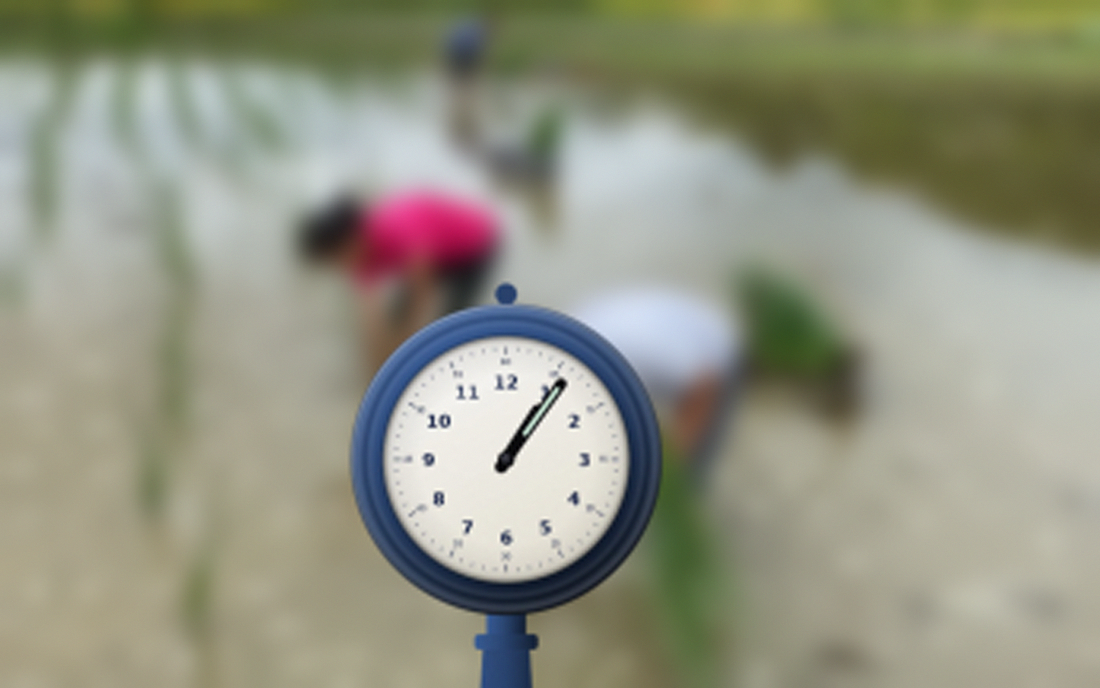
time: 1:06
